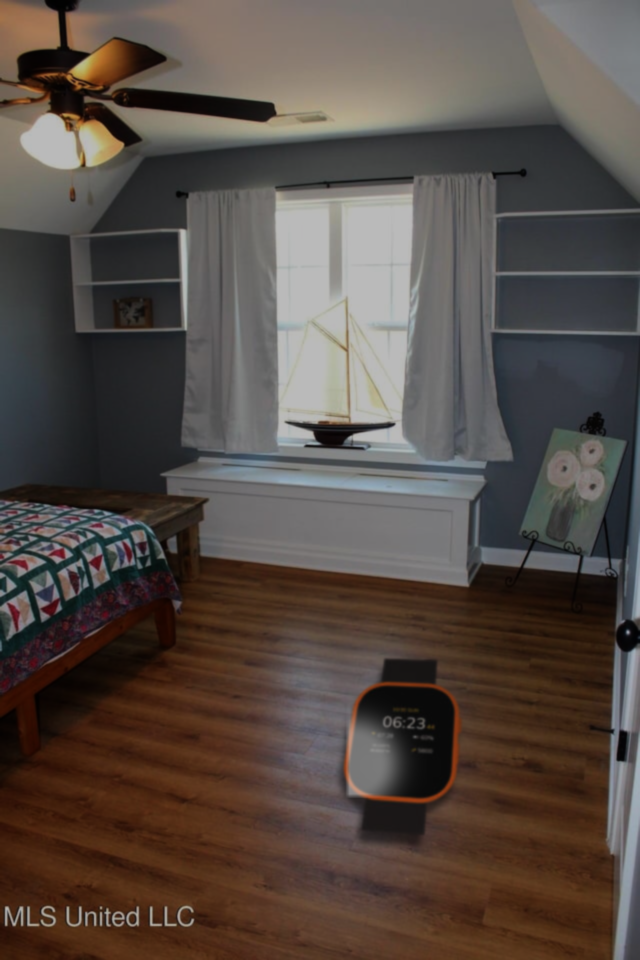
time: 6:23
